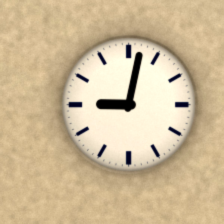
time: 9:02
